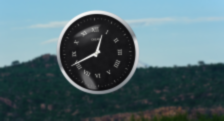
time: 12:41
